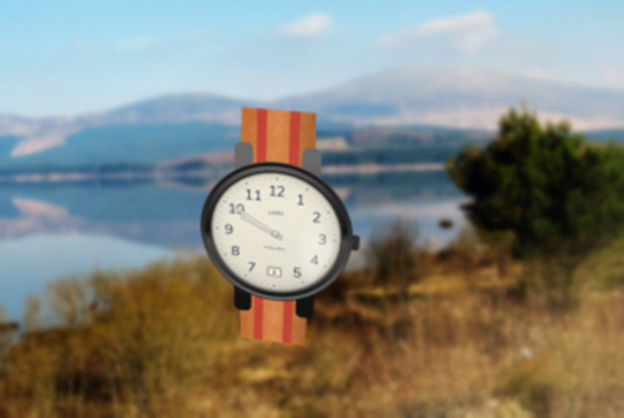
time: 9:50
